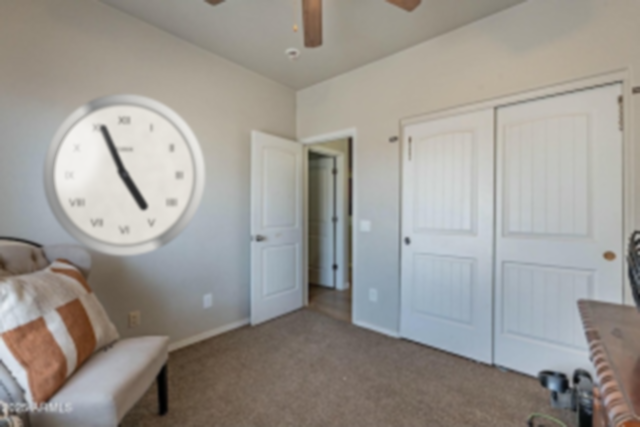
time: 4:56
